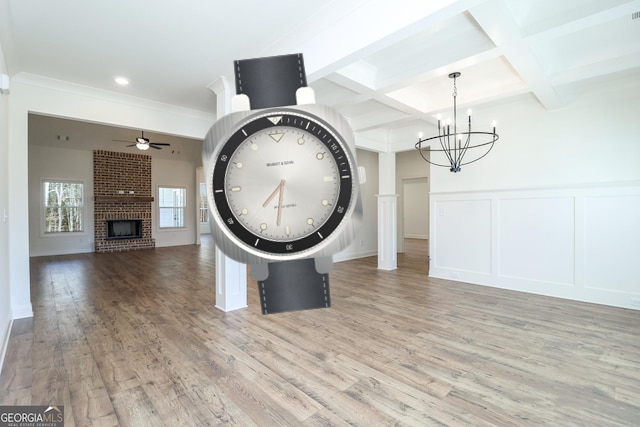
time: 7:32
